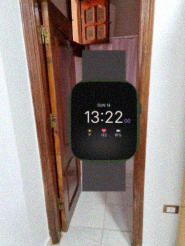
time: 13:22
